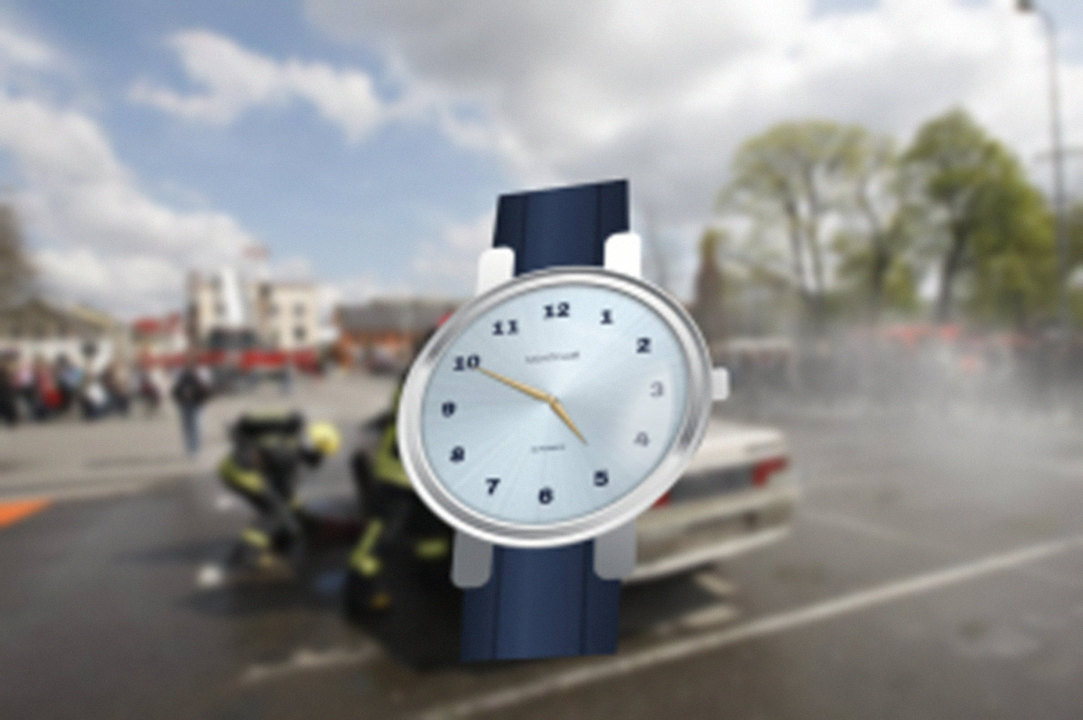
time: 4:50
